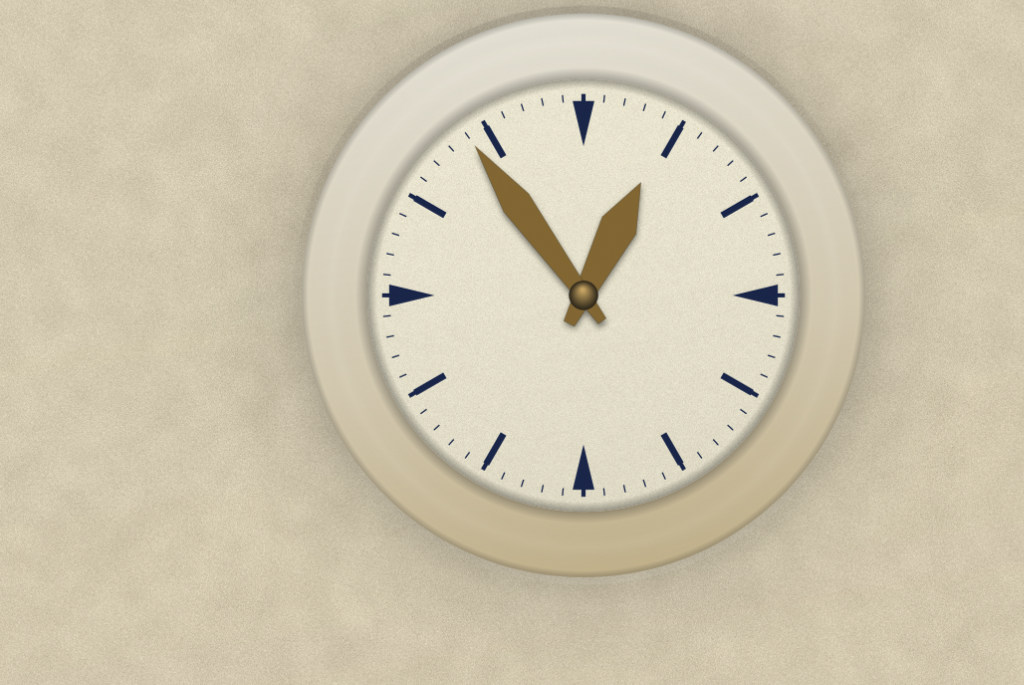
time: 12:54
